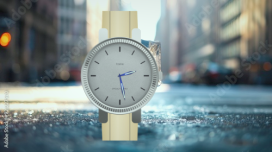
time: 2:28
